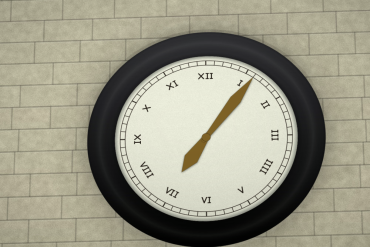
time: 7:06
